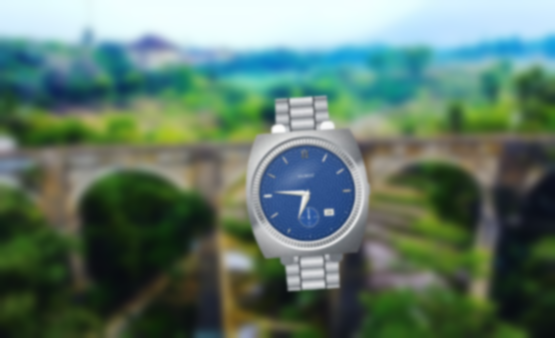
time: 6:46
